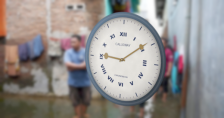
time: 9:09
